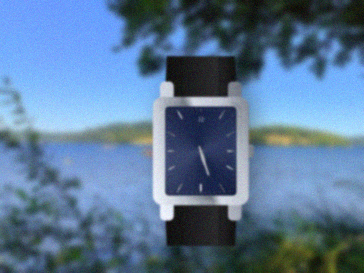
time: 5:27
